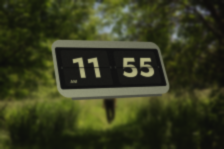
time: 11:55
